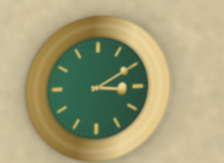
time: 3:10
